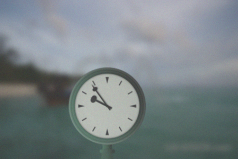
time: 9:54
